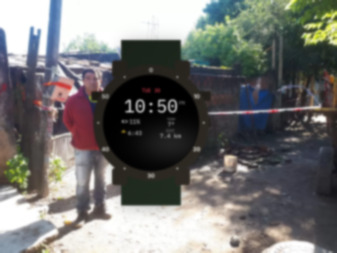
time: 10:50
